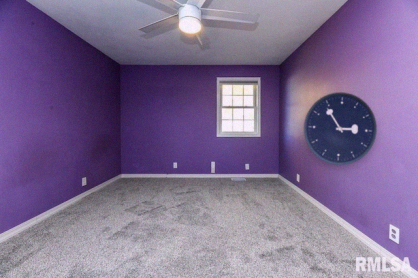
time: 2:54
